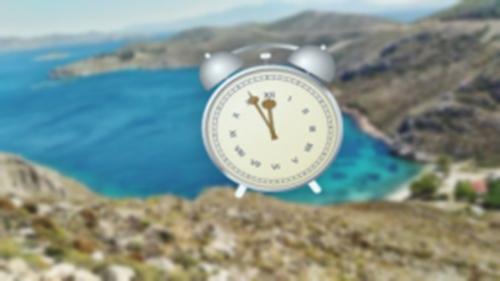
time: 11:56
